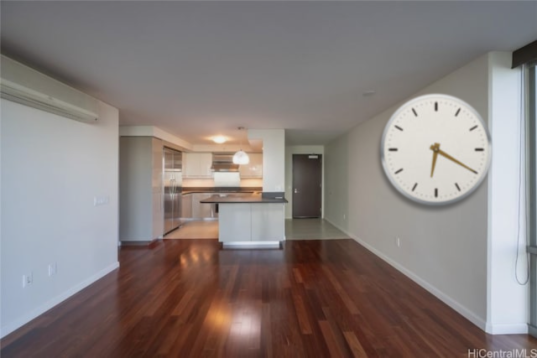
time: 6:20
